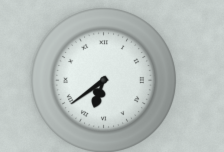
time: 6:39
